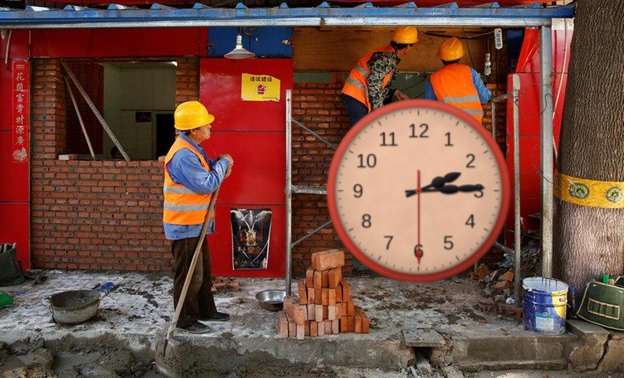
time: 2:14:30
